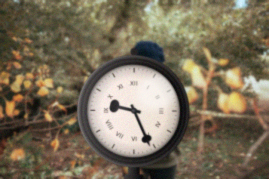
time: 9:26
